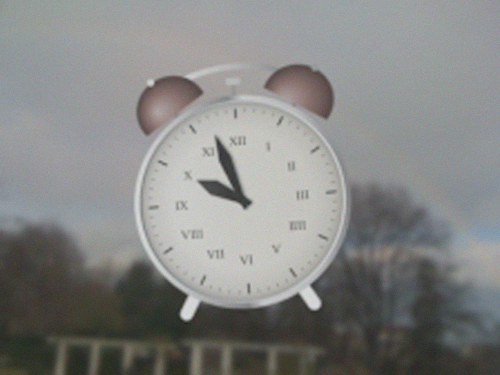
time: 9:57
